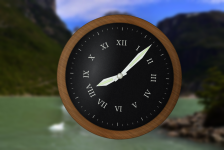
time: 8:07
